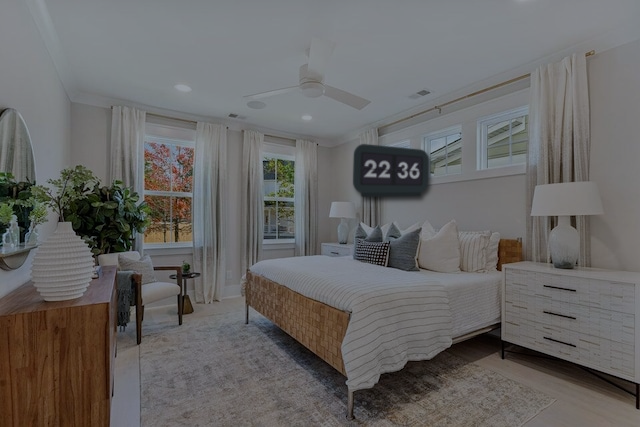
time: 22:36
